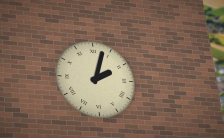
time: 2:03
